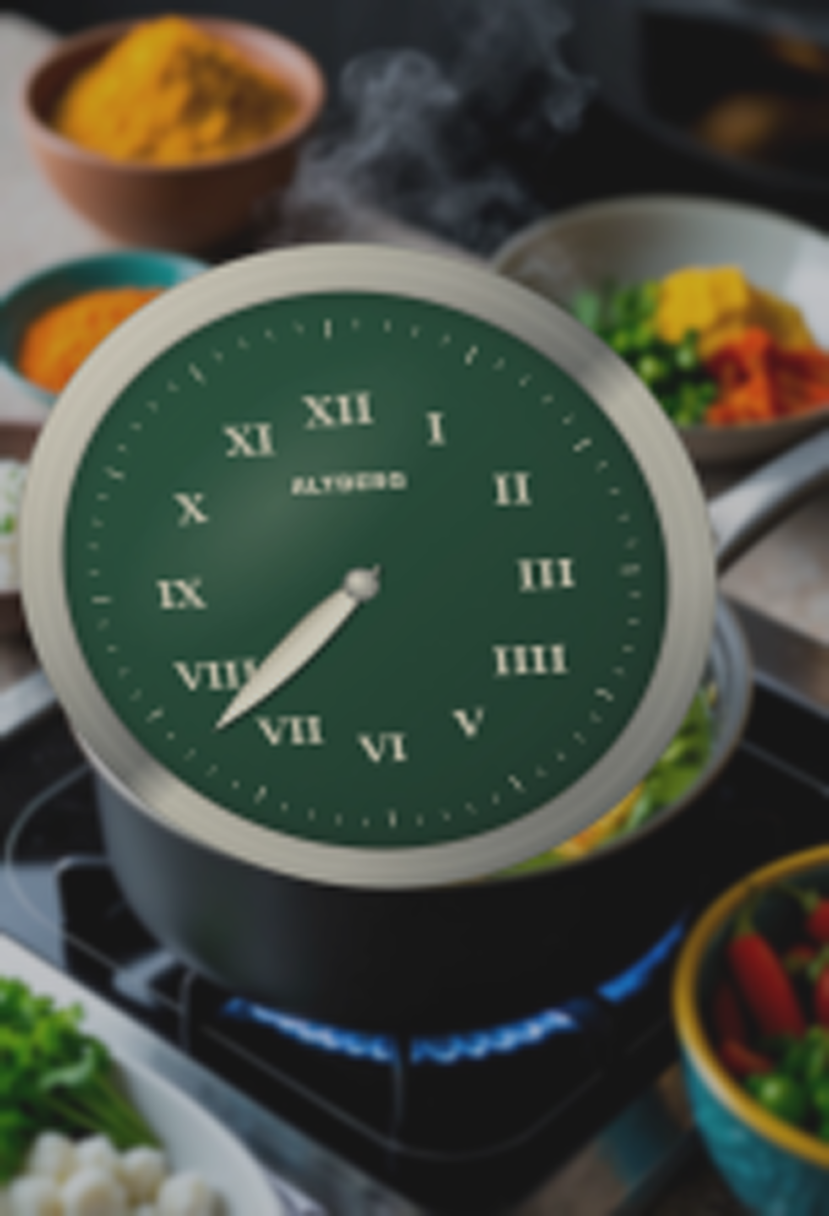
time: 7:38
